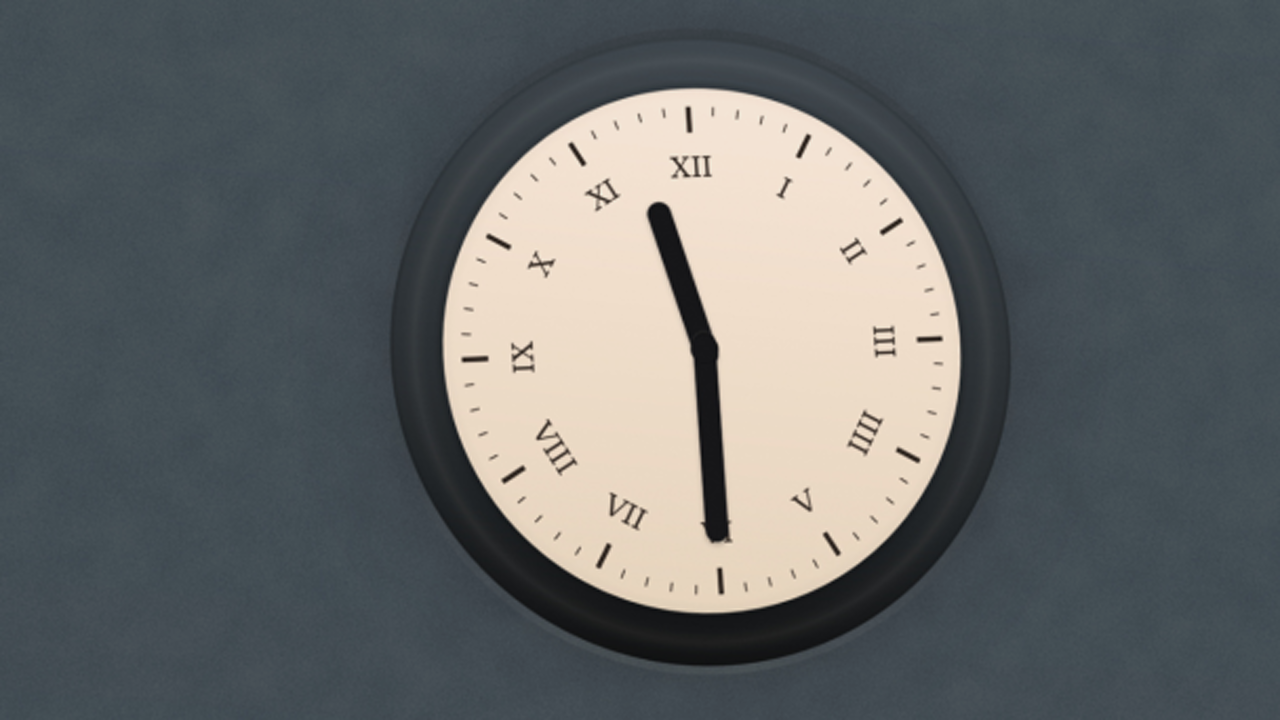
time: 11:30
